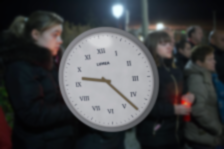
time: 9:23
